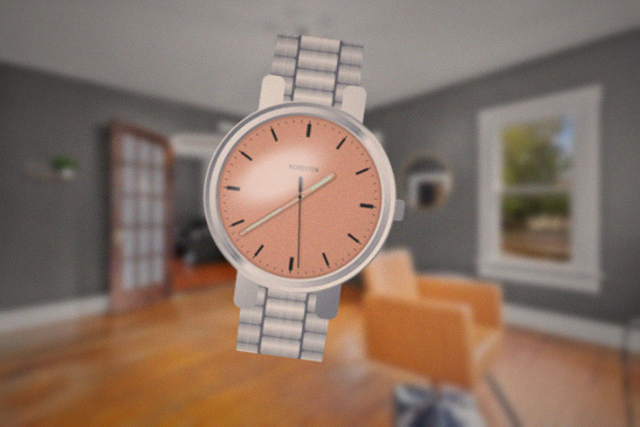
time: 1:38:29
